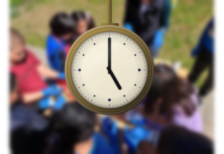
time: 5:00
